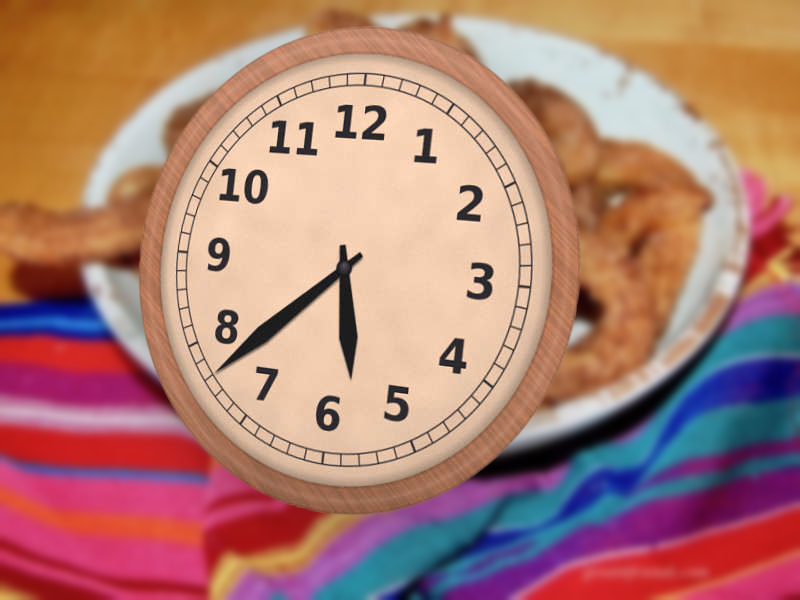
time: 5:38
